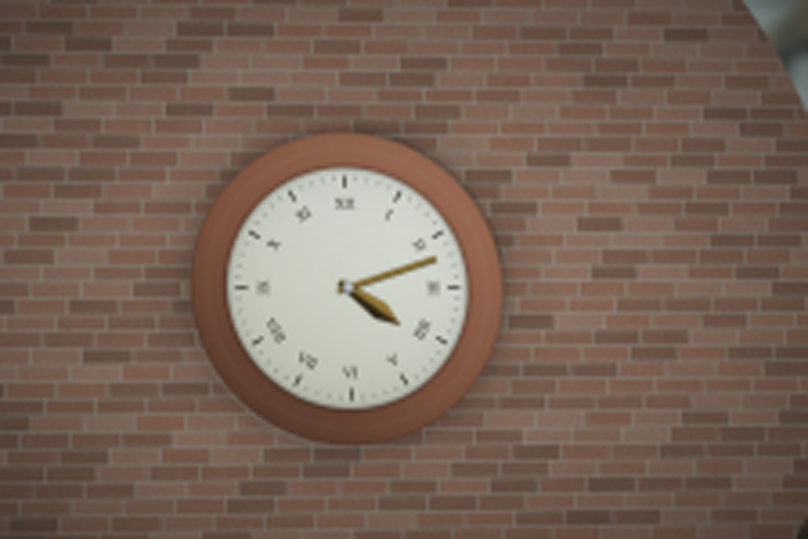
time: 4:12
